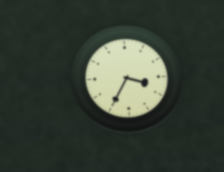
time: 3:35
